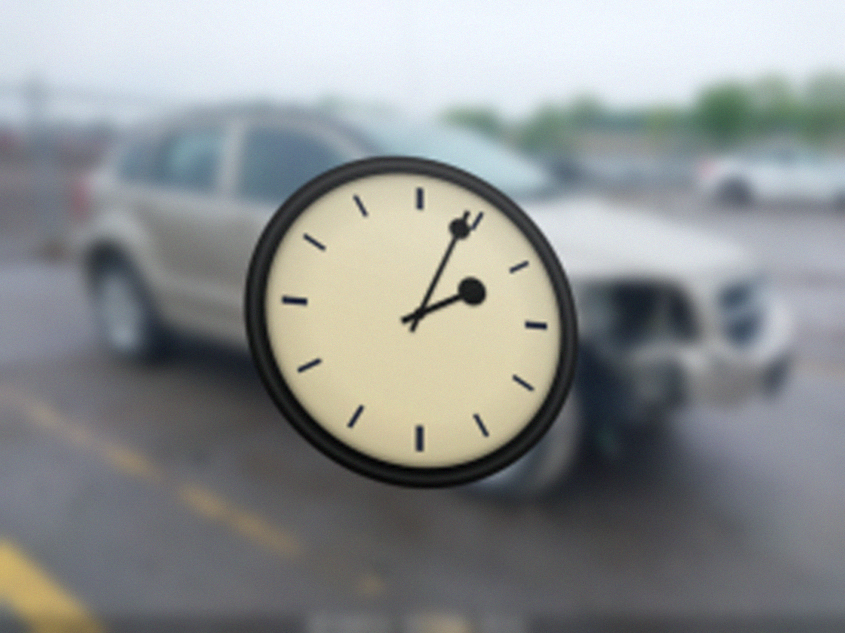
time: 2:04
